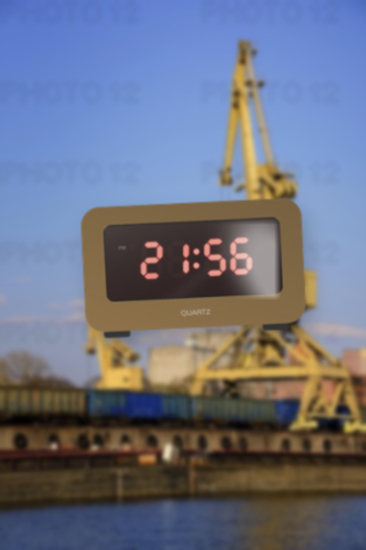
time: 21:56
